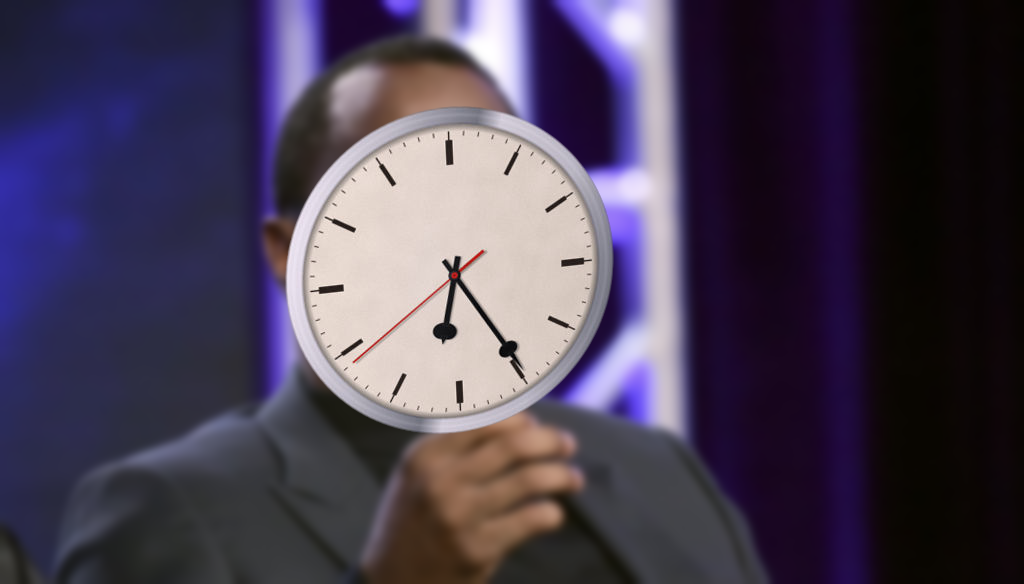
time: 6:24:39
